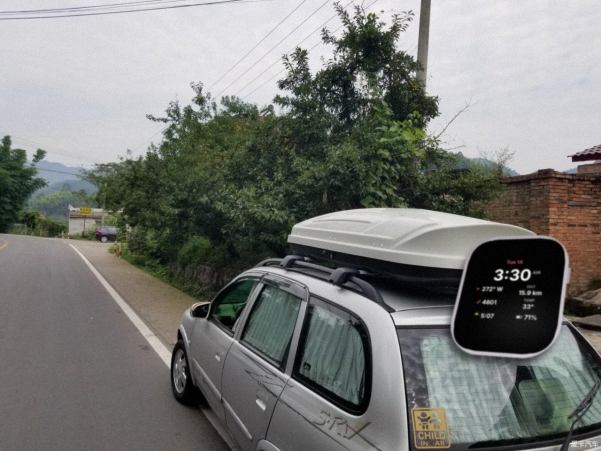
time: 3:30
